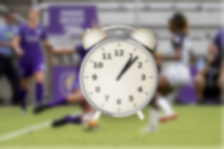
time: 1:07
